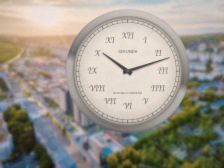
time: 10:12
